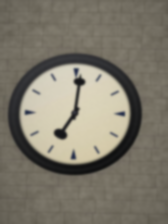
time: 7:01
